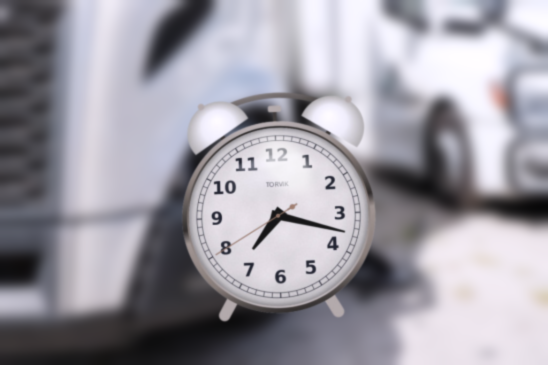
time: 7:17:40
